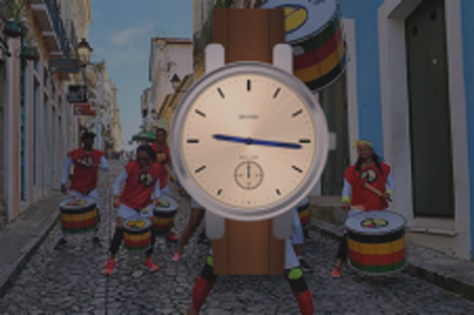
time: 9:16
